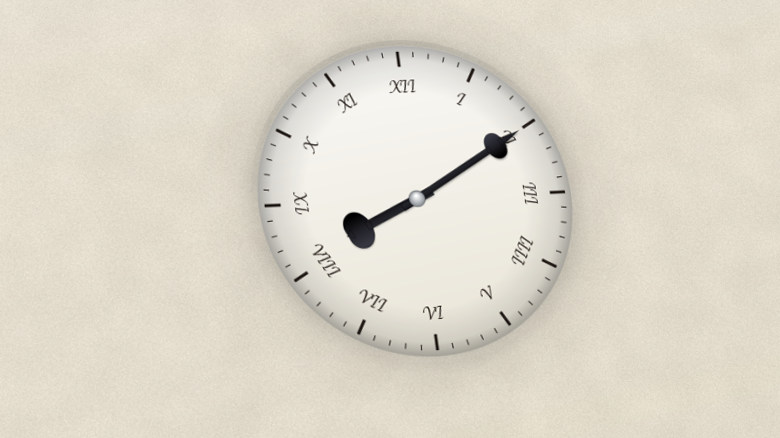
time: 8:10
